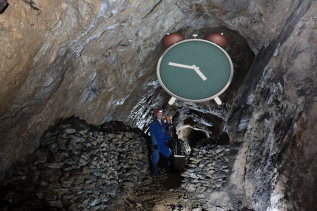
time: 4:47
